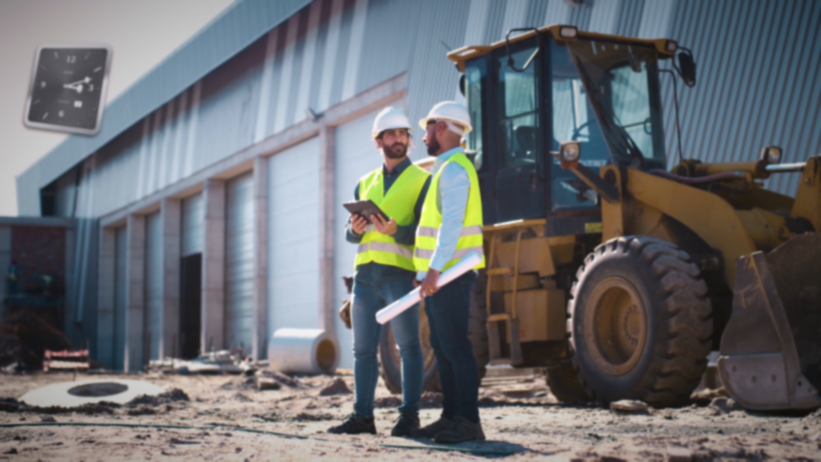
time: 3:12
